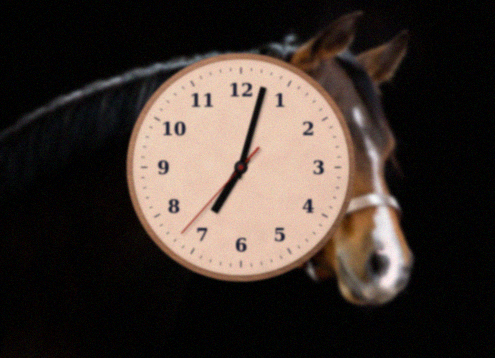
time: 7:02:37
